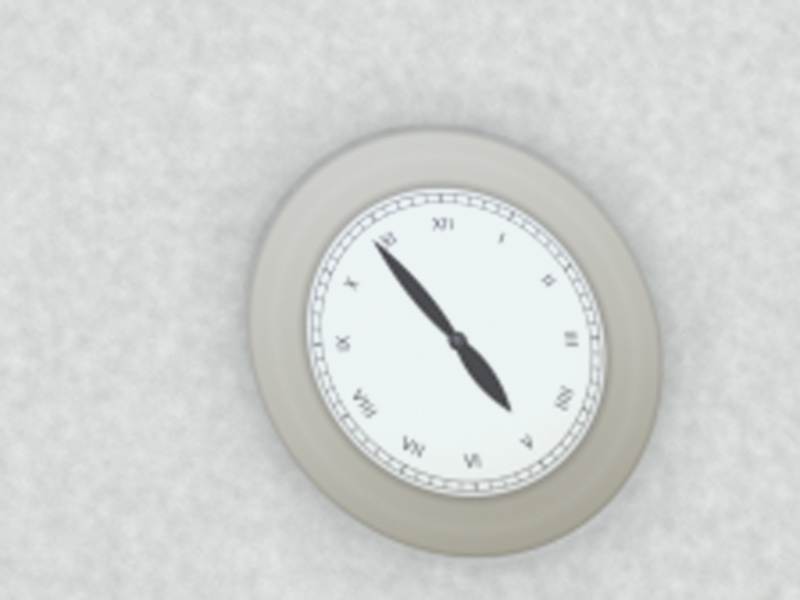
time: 4:54
